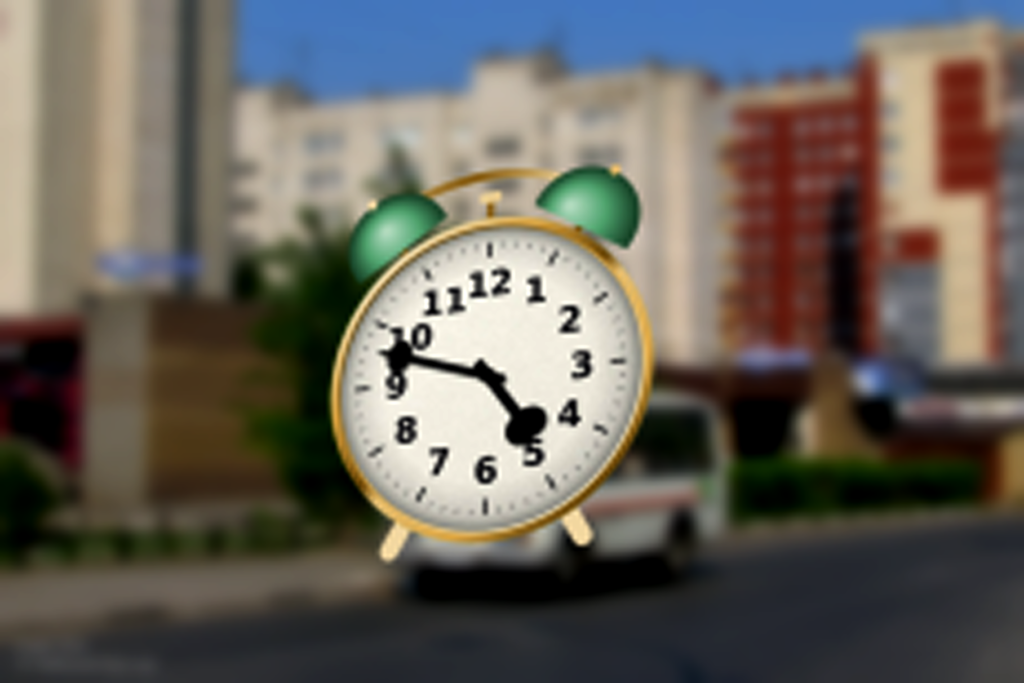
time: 4:48
